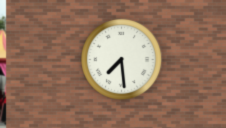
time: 7:29
